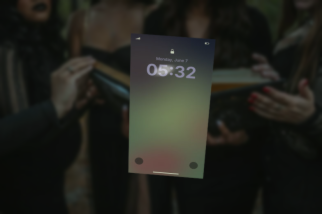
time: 5:32
